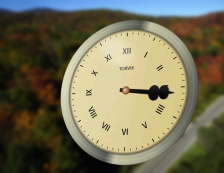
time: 3:16
